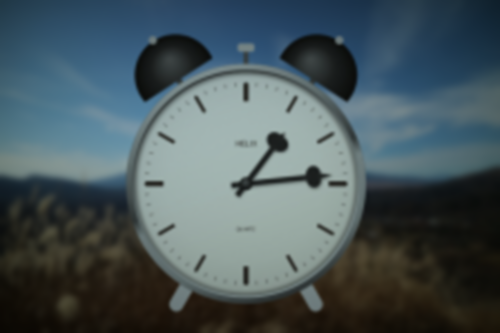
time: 1:14
